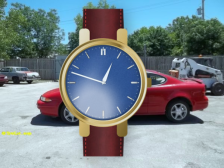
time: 12:48
